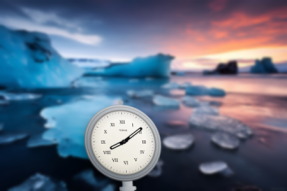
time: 8:09
